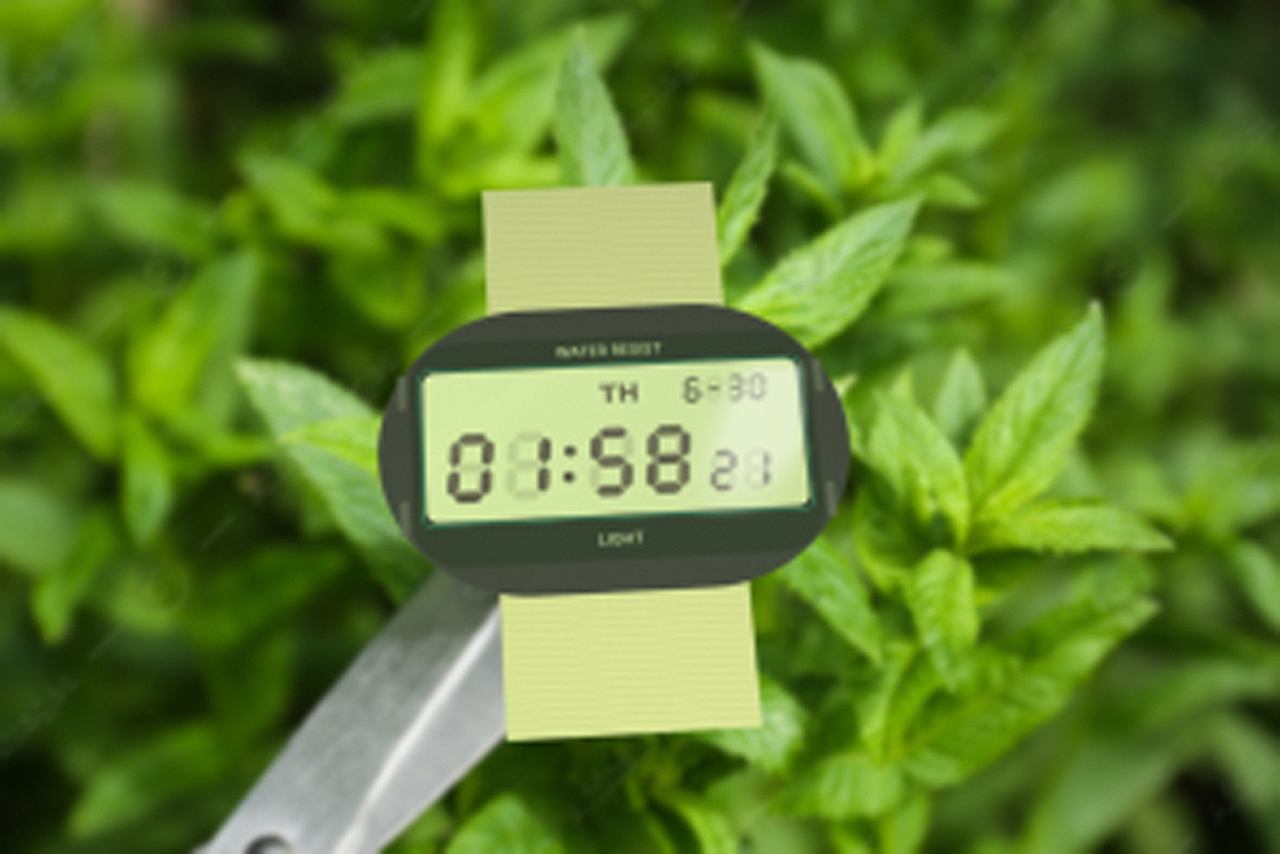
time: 1:58:21
